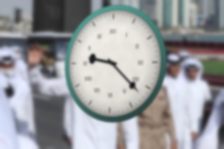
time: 9:22
